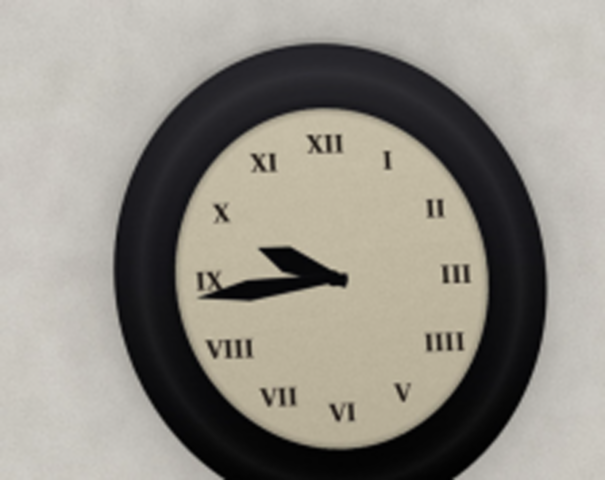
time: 9:44
